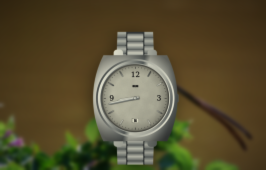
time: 8:43
